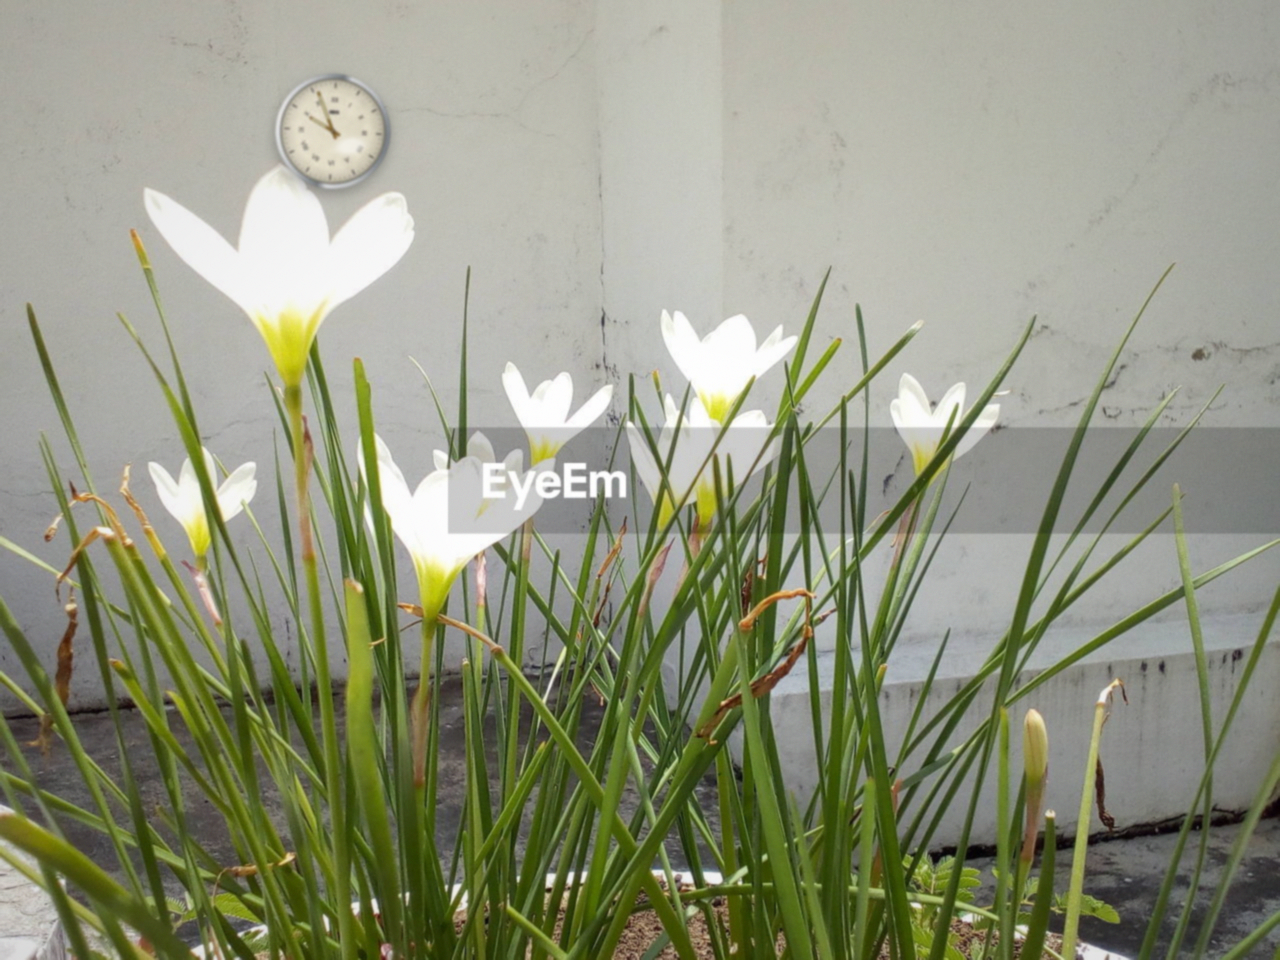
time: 9:56
